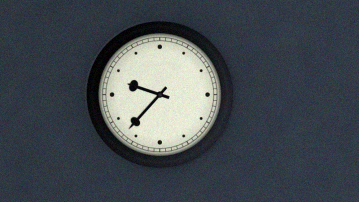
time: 9:37
